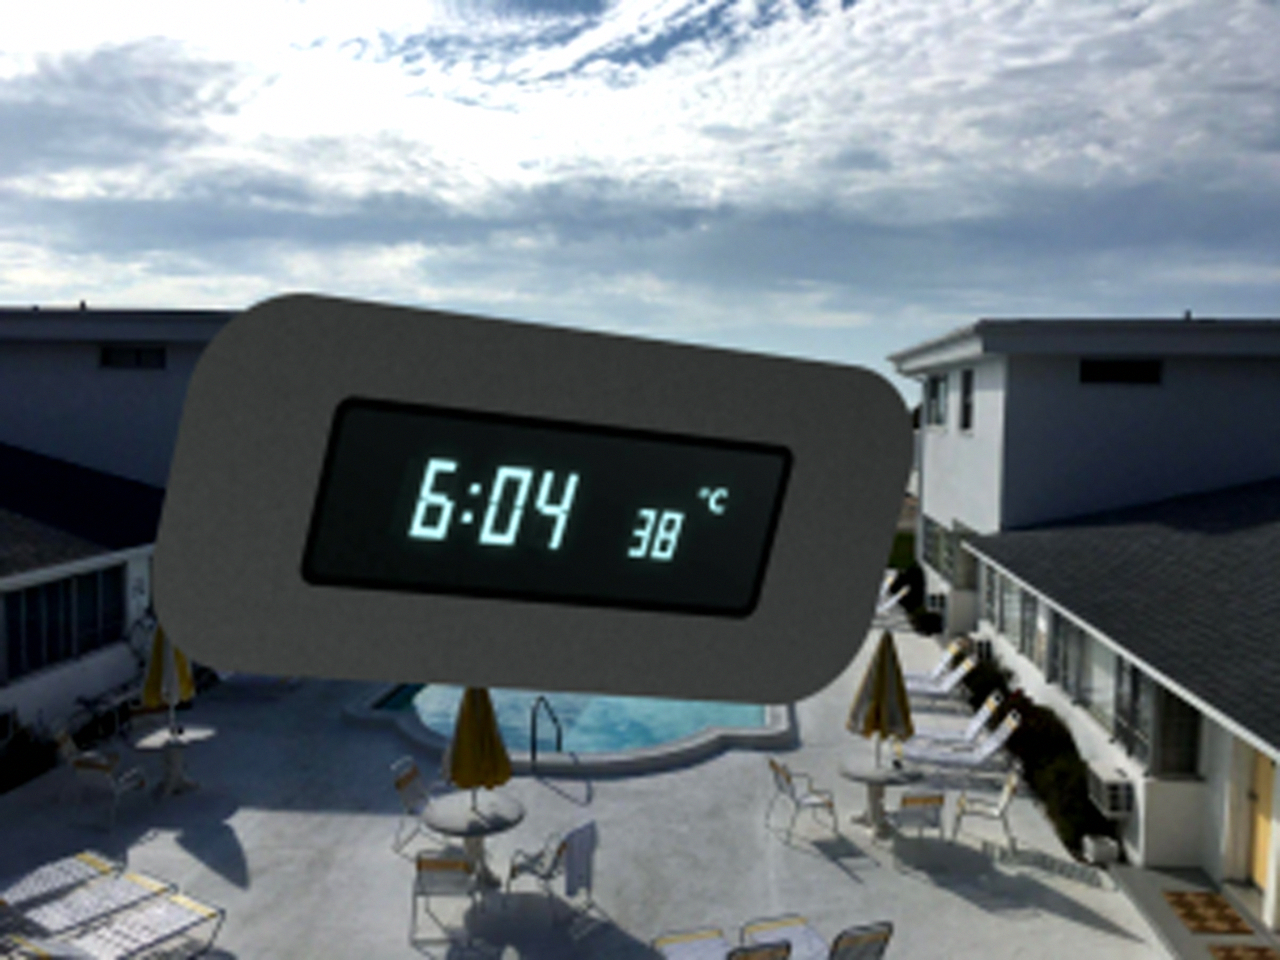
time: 6:04
